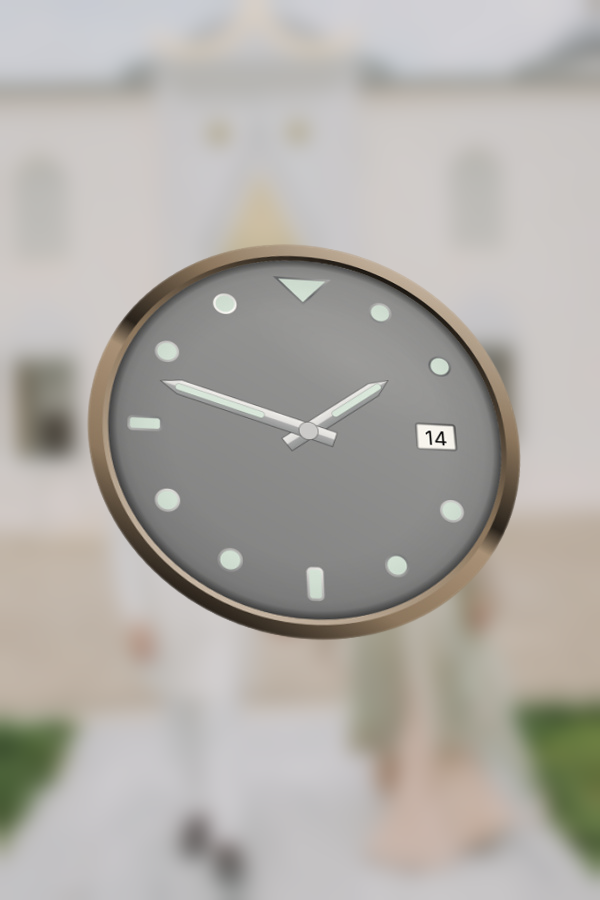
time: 1:48
